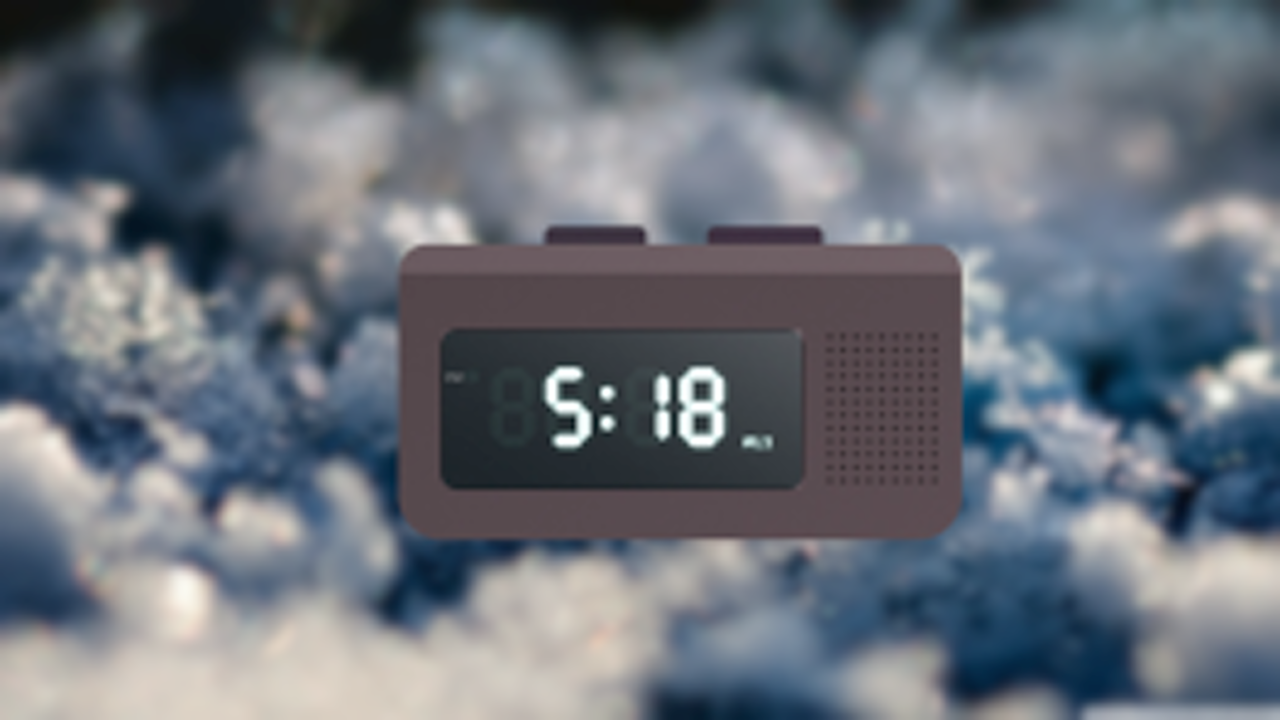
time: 5:18
